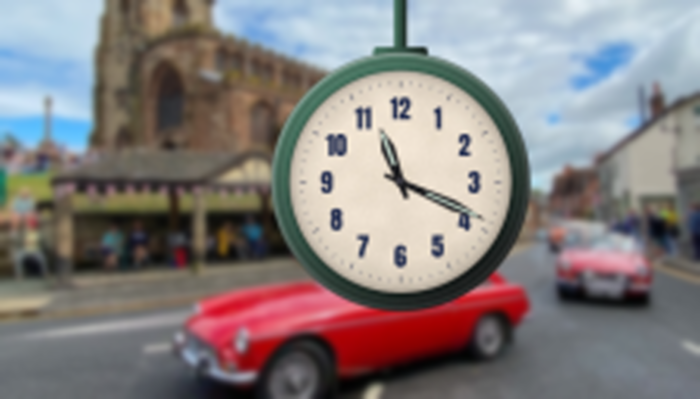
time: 11:19
